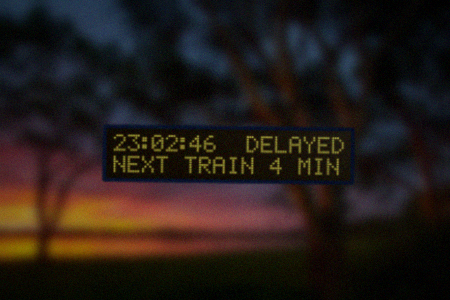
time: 23:02:46
